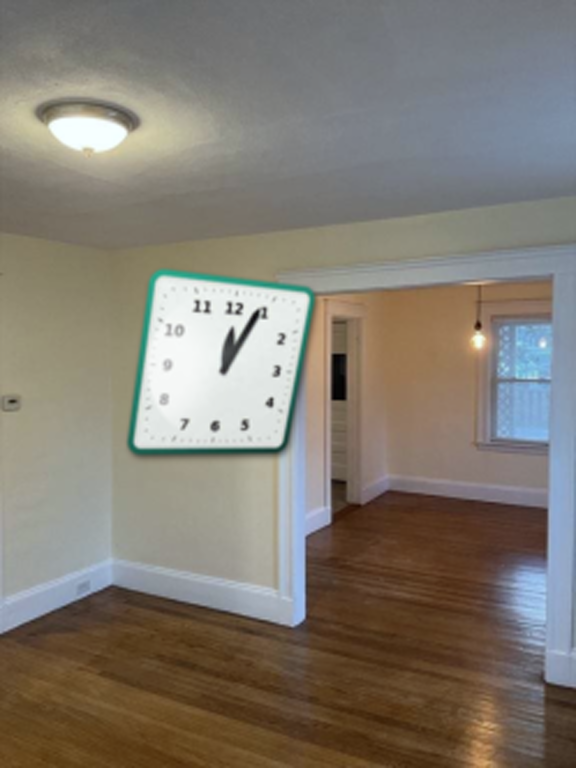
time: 12:04
